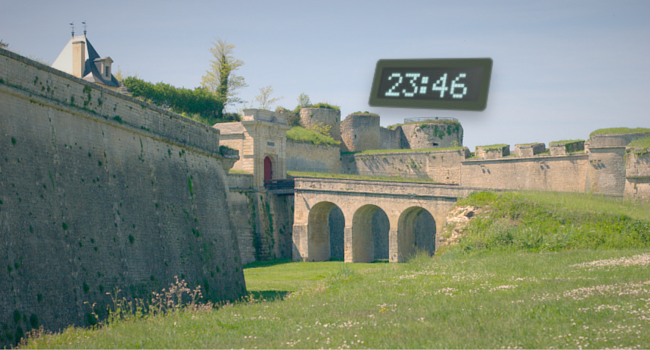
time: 23:46
